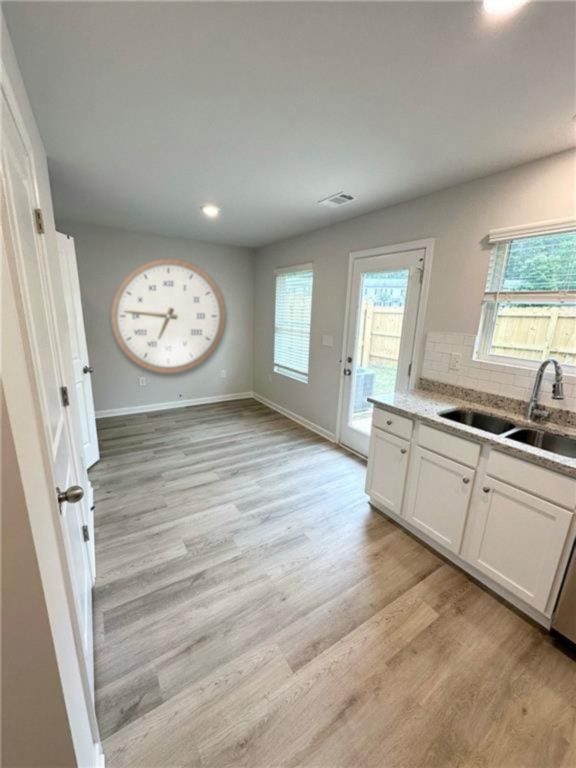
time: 6:46
